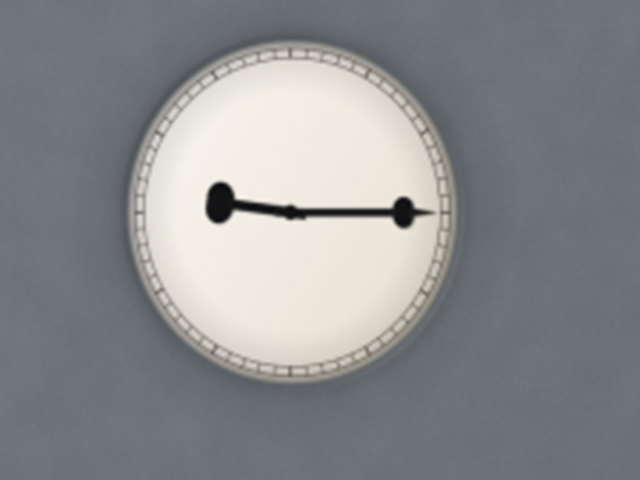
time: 9:15
